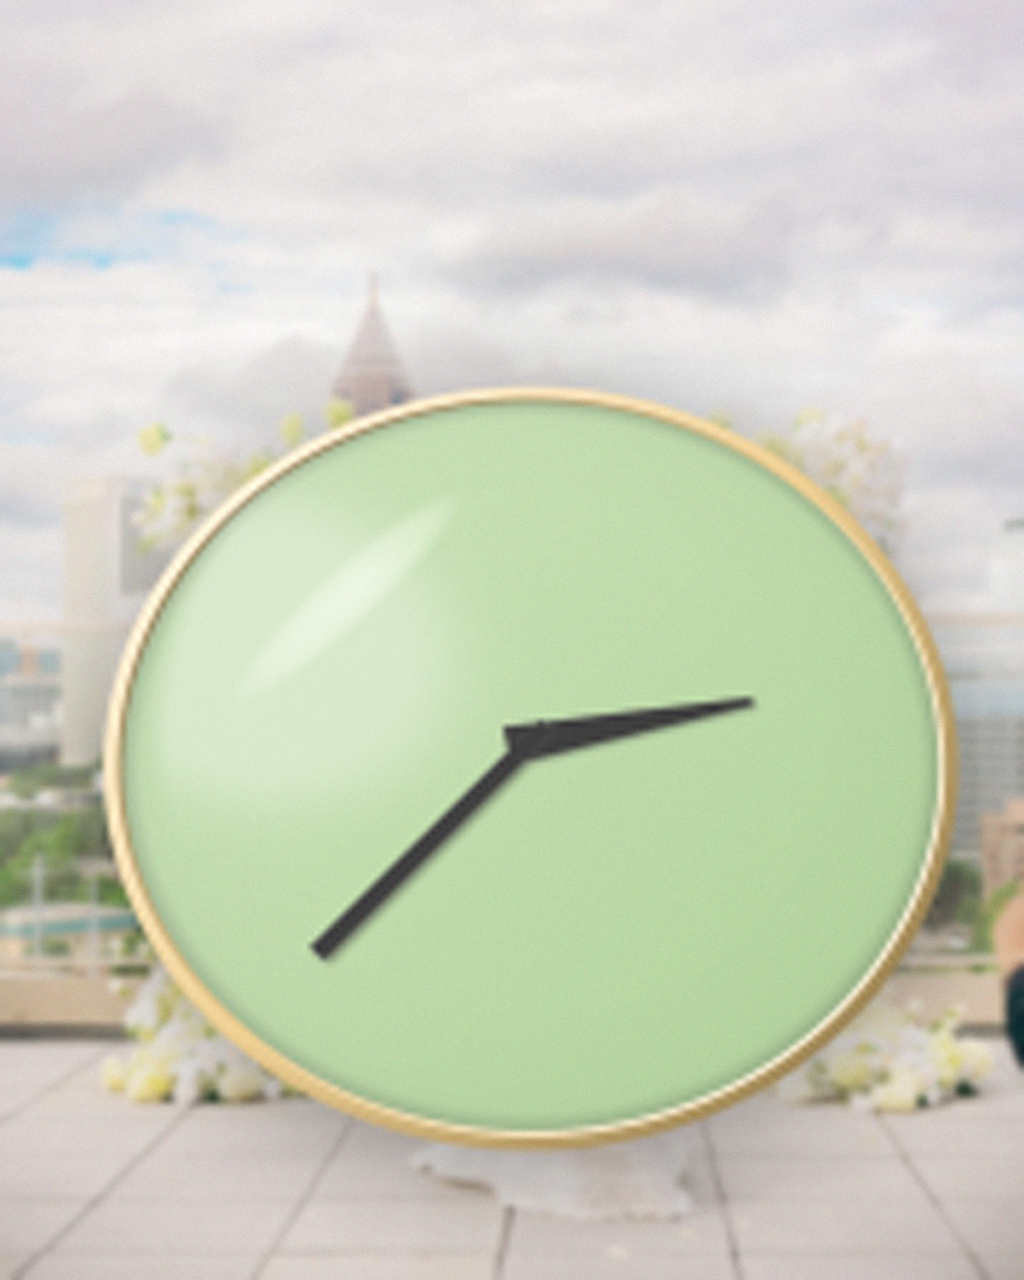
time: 2:37
